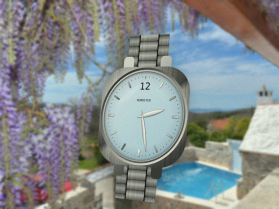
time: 2:28
